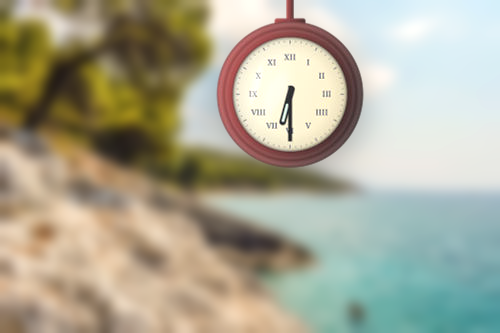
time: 6:30
